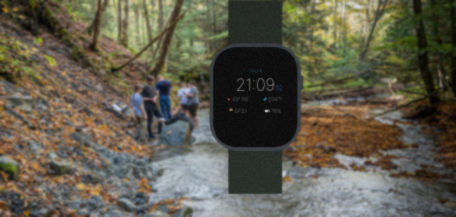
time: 21:09
